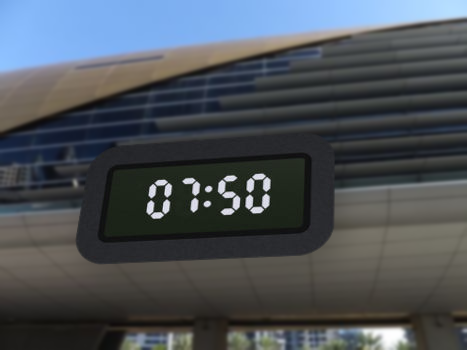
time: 7:50
